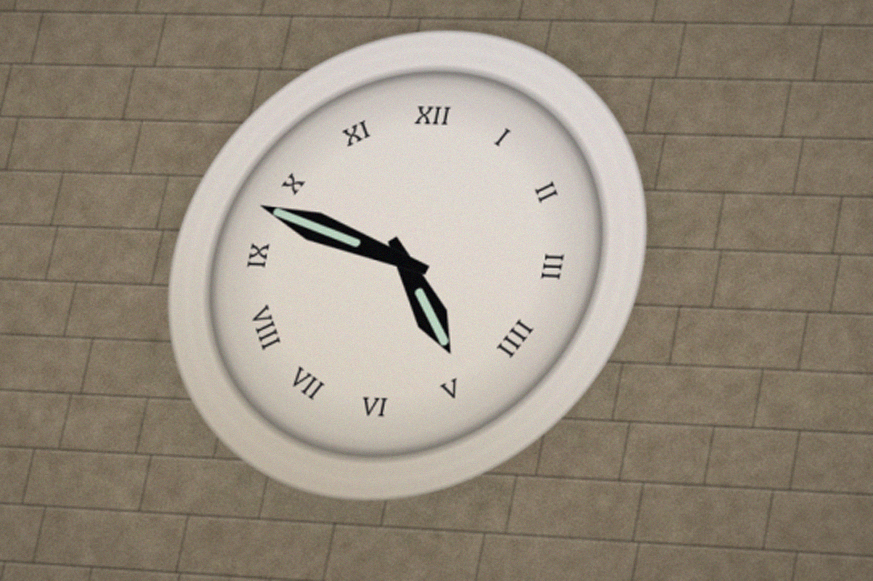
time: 4:48
